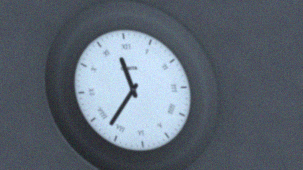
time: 11:37
